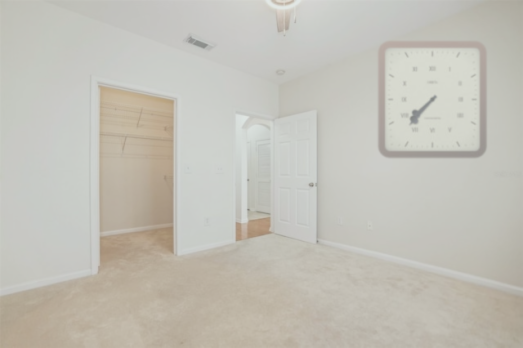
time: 7:37
